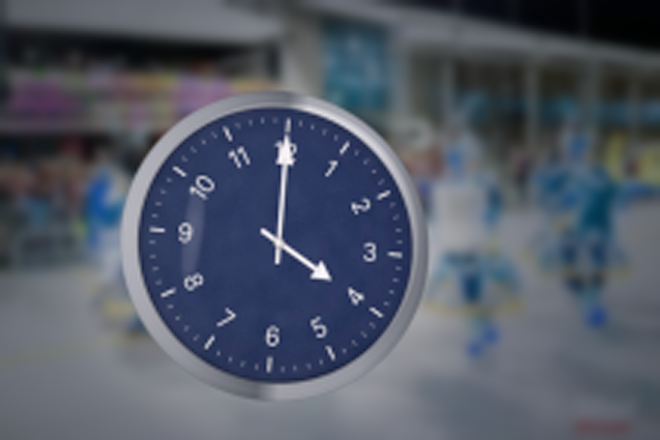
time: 4:00
